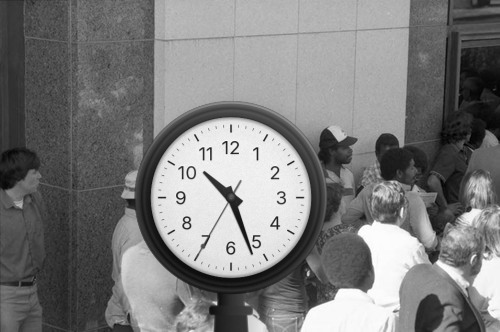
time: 10:26:35
